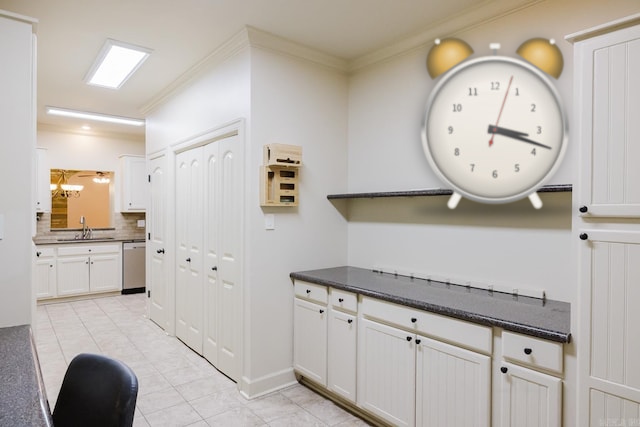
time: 3:18:03
